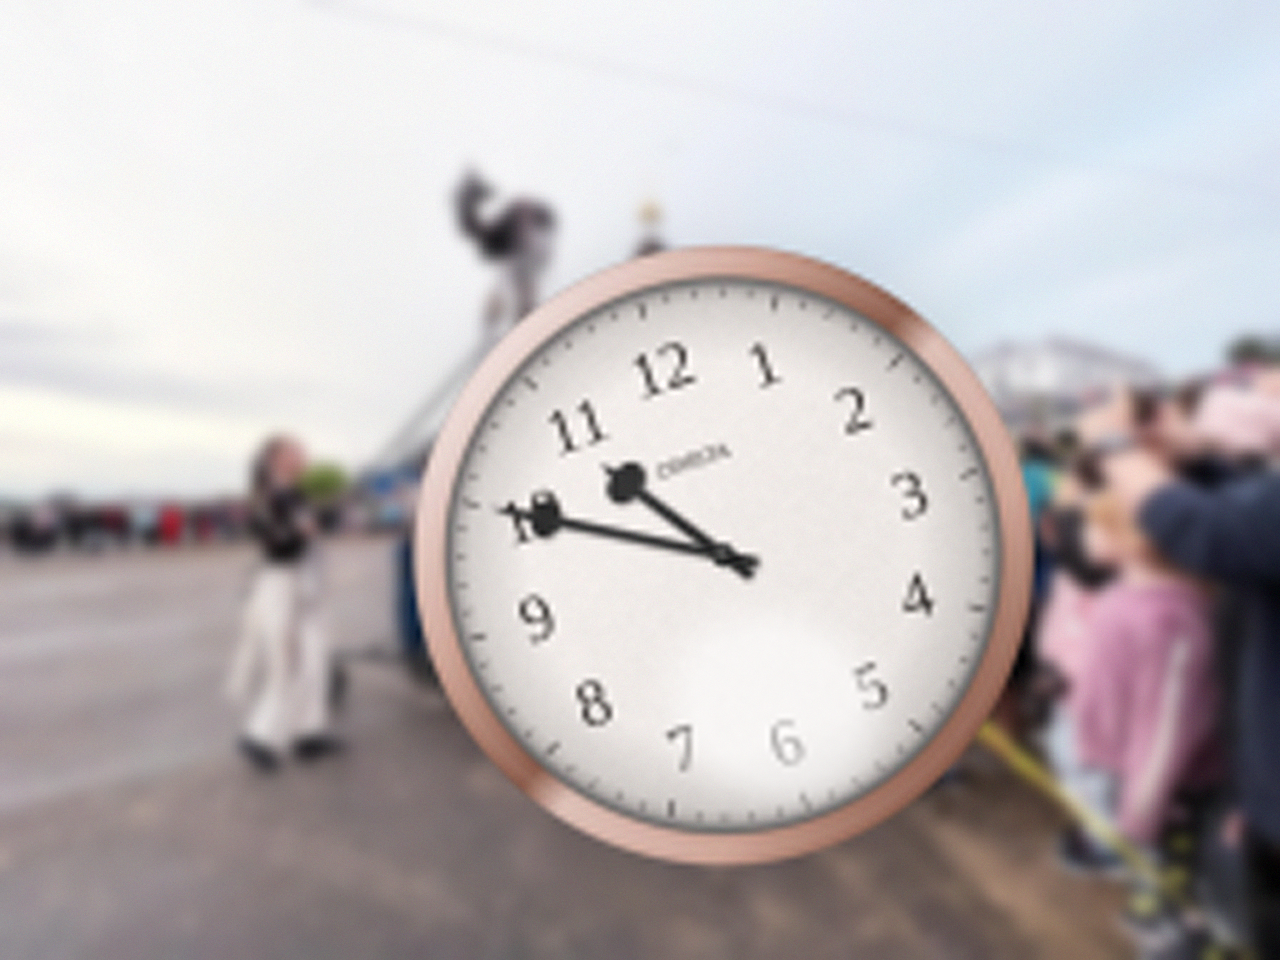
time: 10:50
